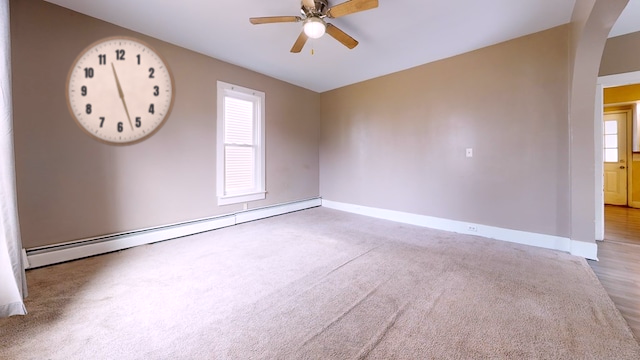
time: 11:27
